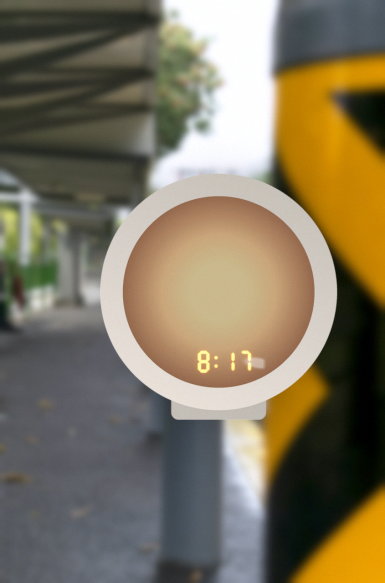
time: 8:17
